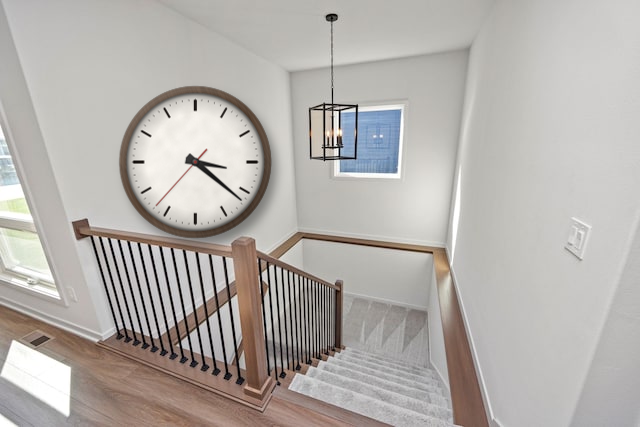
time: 3:21:37
